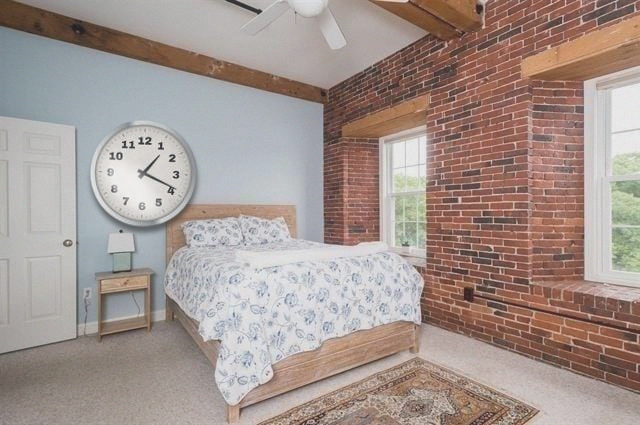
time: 1:19
